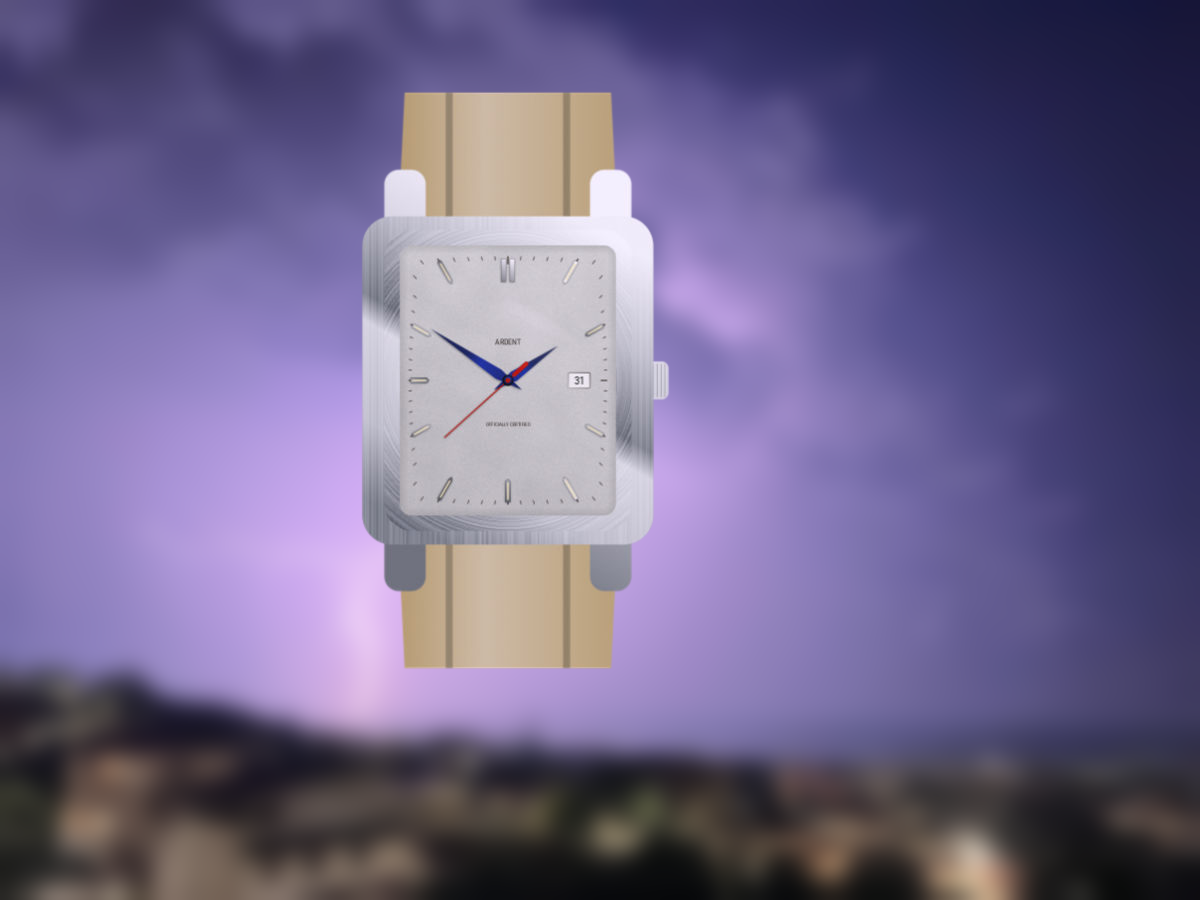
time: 1:50:38
